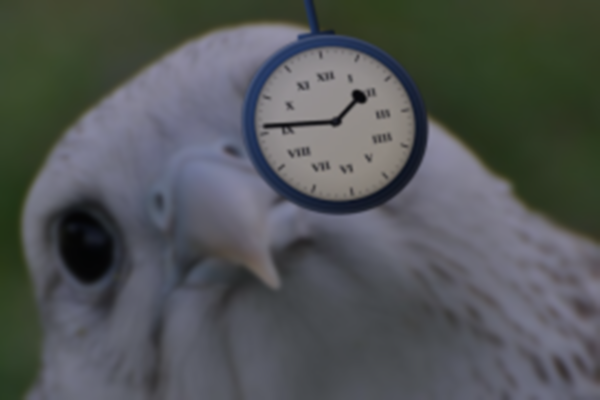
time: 1:46
